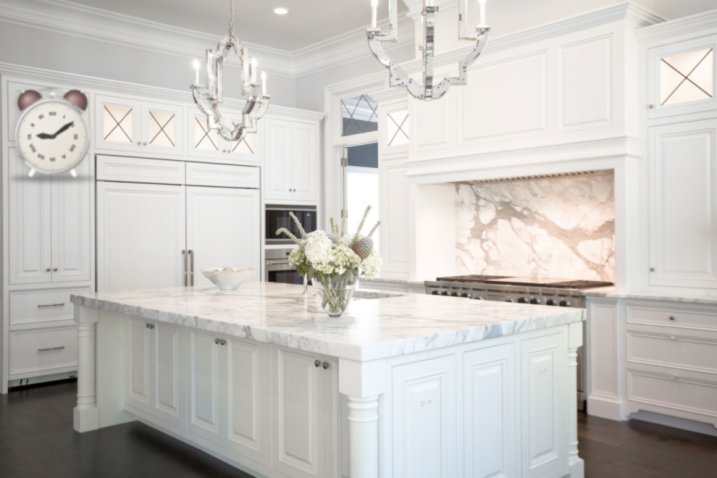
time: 9:09
